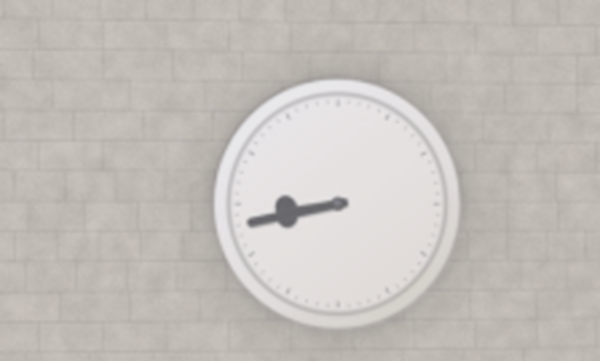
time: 8:43
